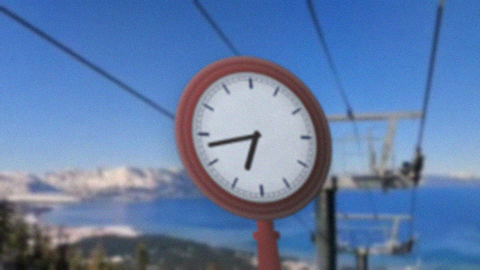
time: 6:43
